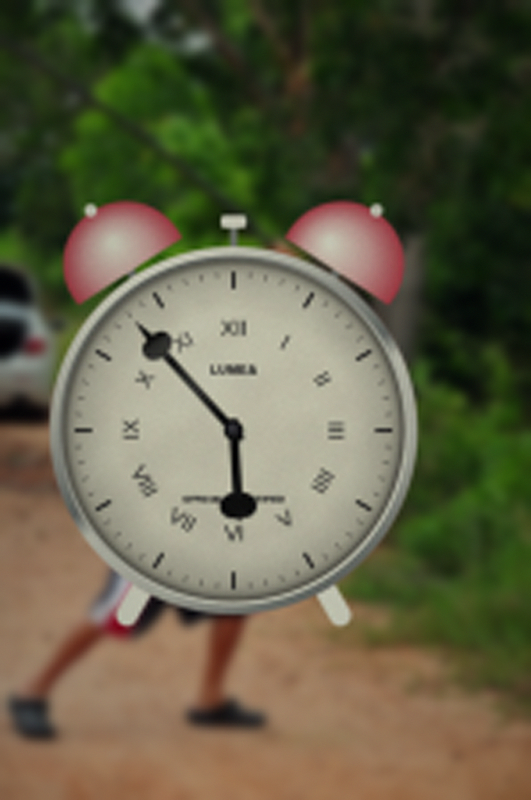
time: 5:53
